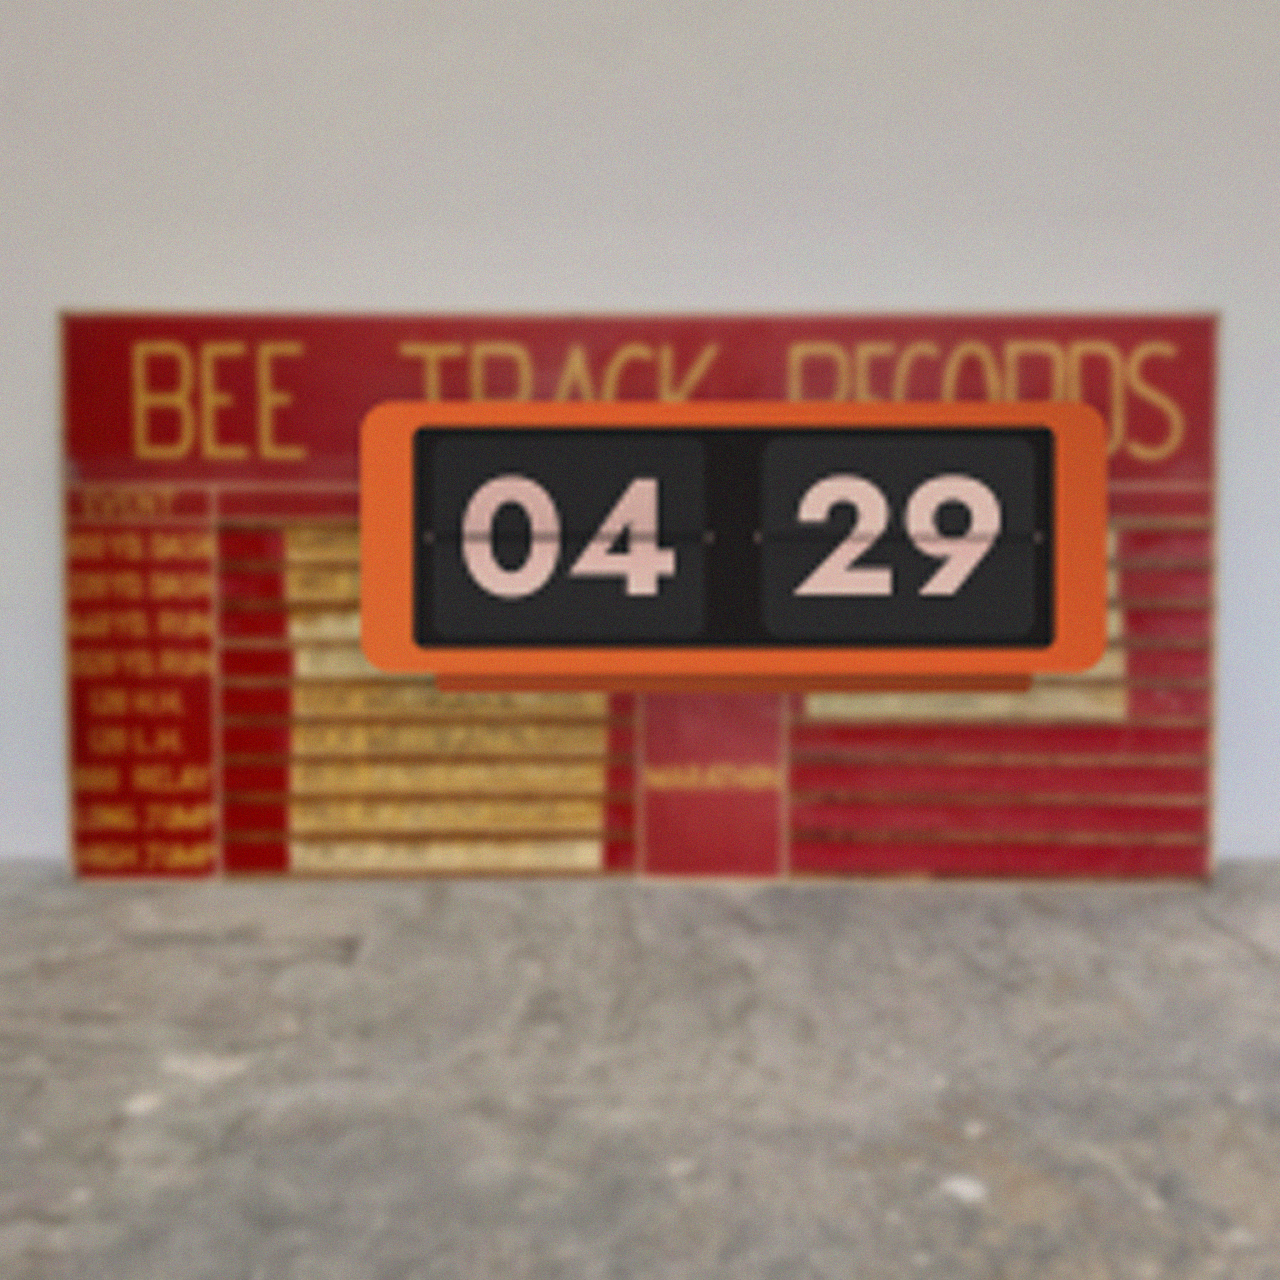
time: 4:29
